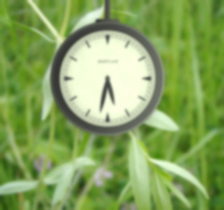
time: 5:32
